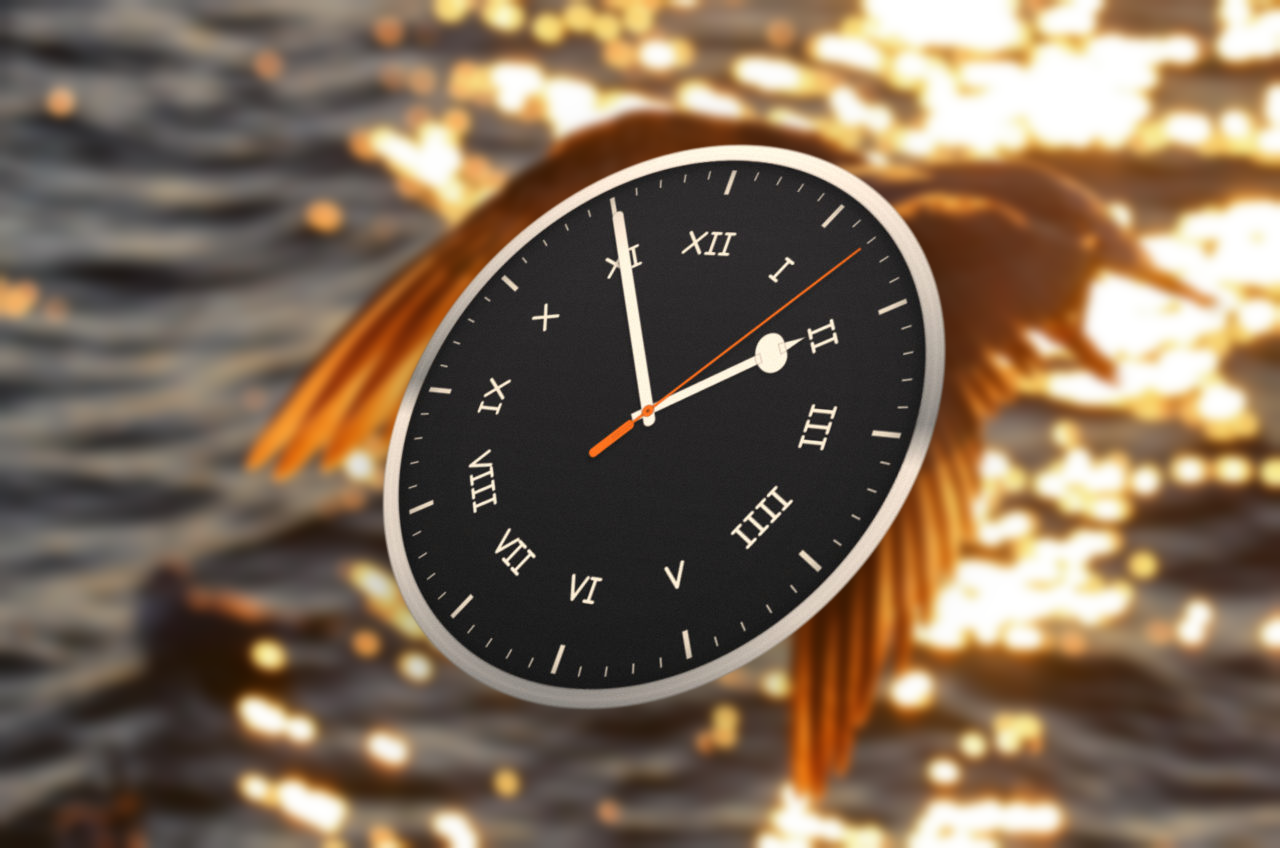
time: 1:55:07
